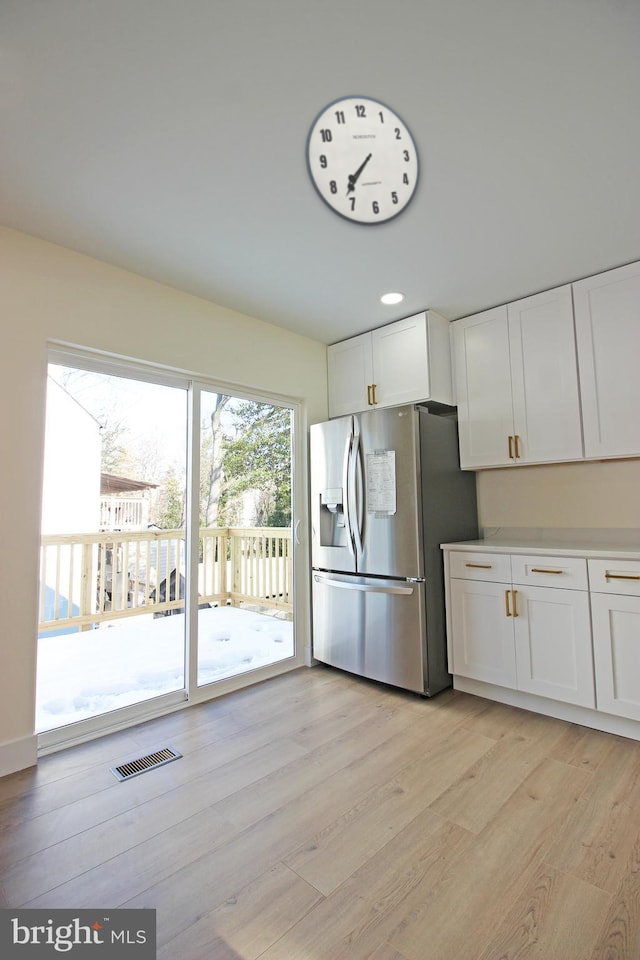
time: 7:37
